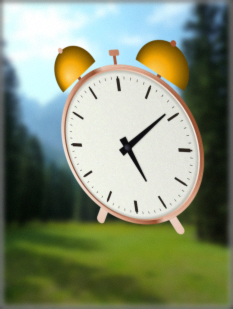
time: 5:09
